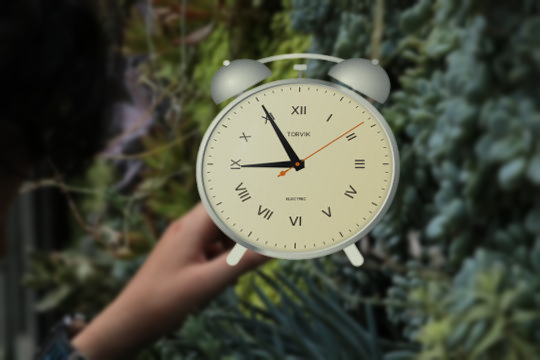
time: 8:55:09
